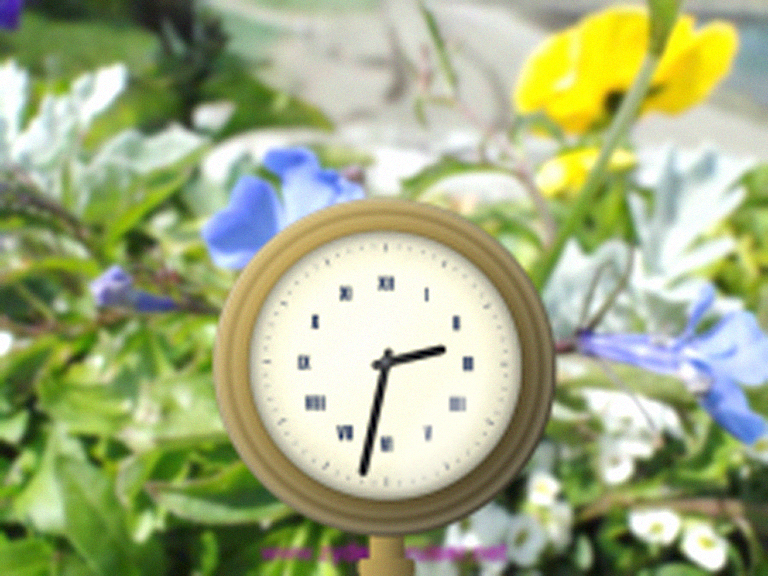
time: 2:32
